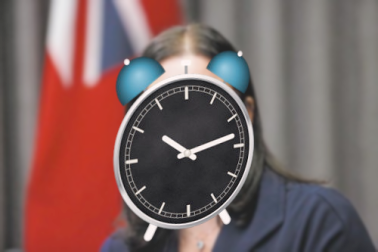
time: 10:13
